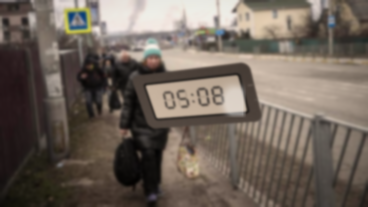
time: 5:08
